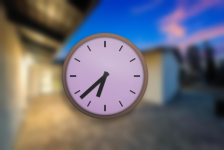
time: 6:38
